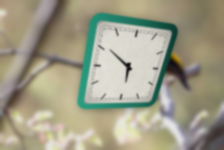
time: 5:51
